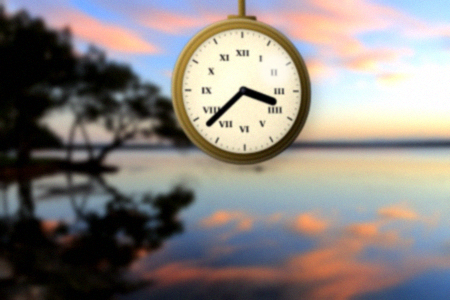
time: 3:38
